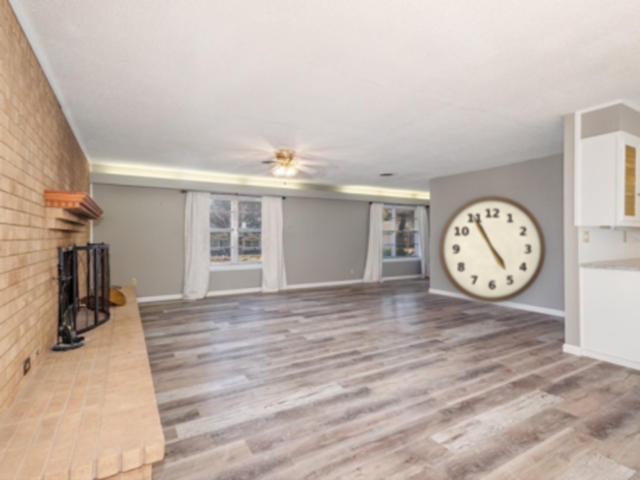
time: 4:55
